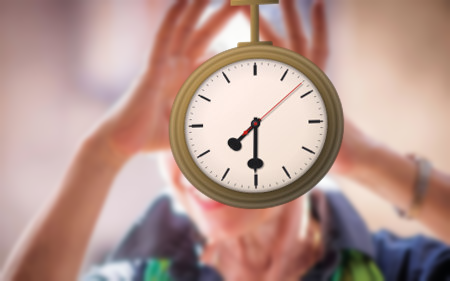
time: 7:30:08
